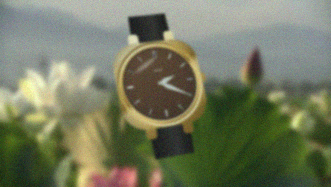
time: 2:20
